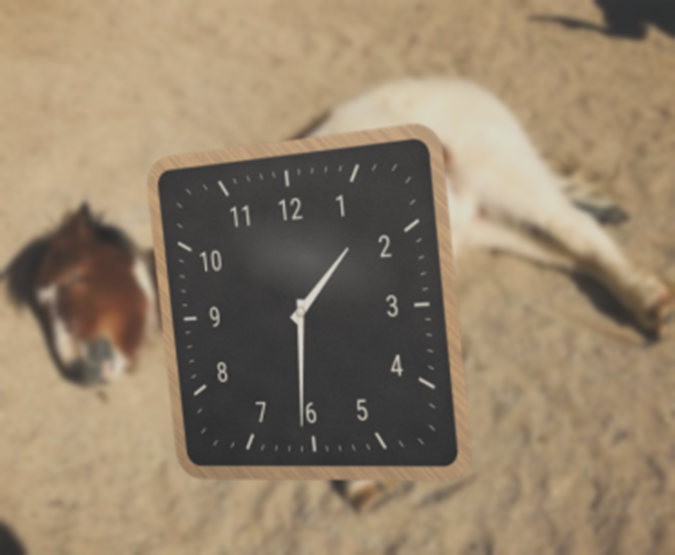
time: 1:31
